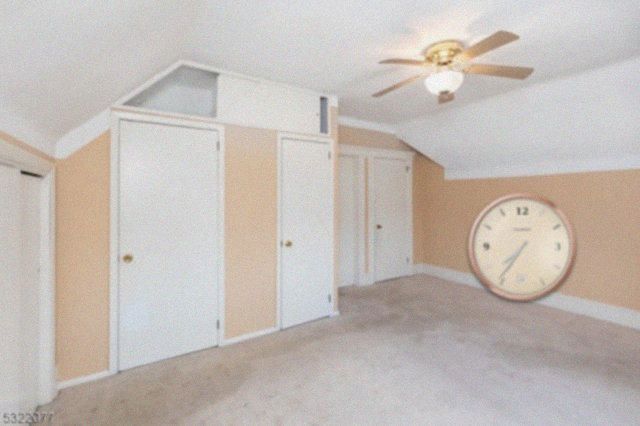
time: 7:36
